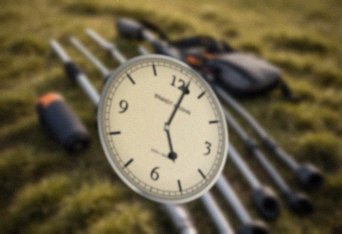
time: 5:02
